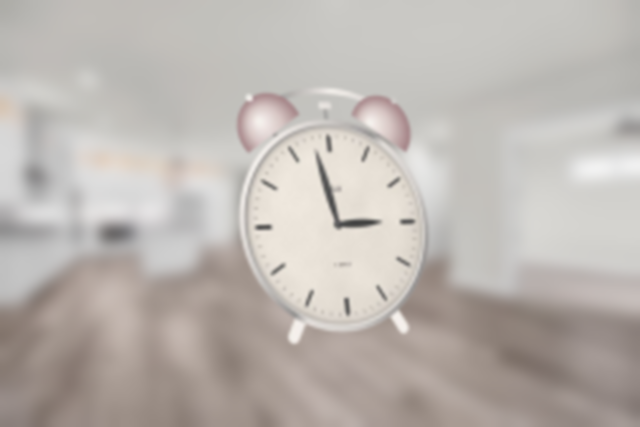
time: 2:58
